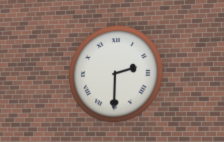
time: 2:30
